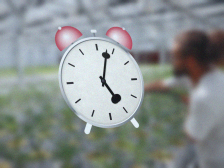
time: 5:03
